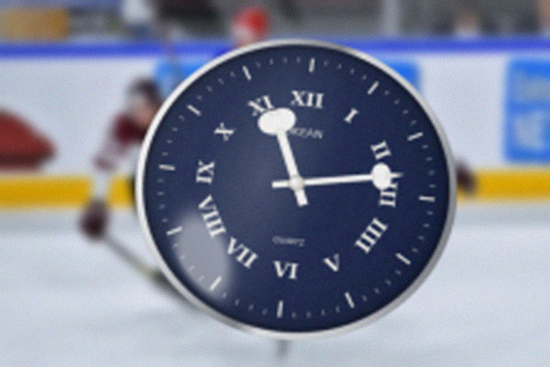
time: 11:13
